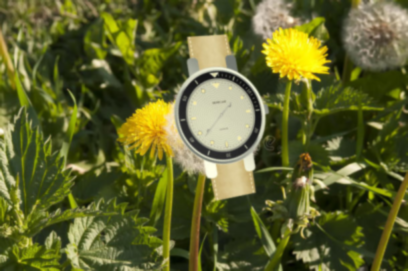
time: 1:38
